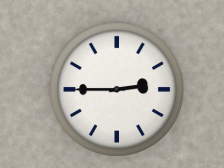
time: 2:45
